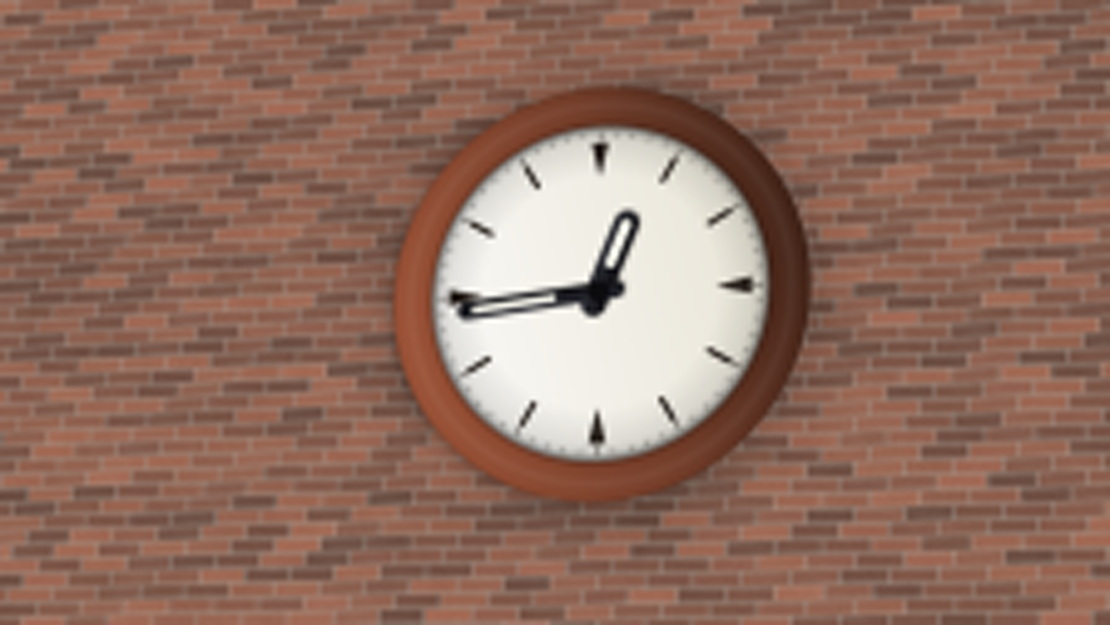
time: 12:44
